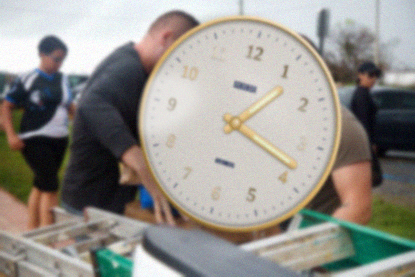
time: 1:18
